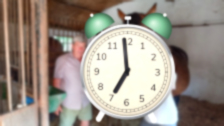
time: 6:59
